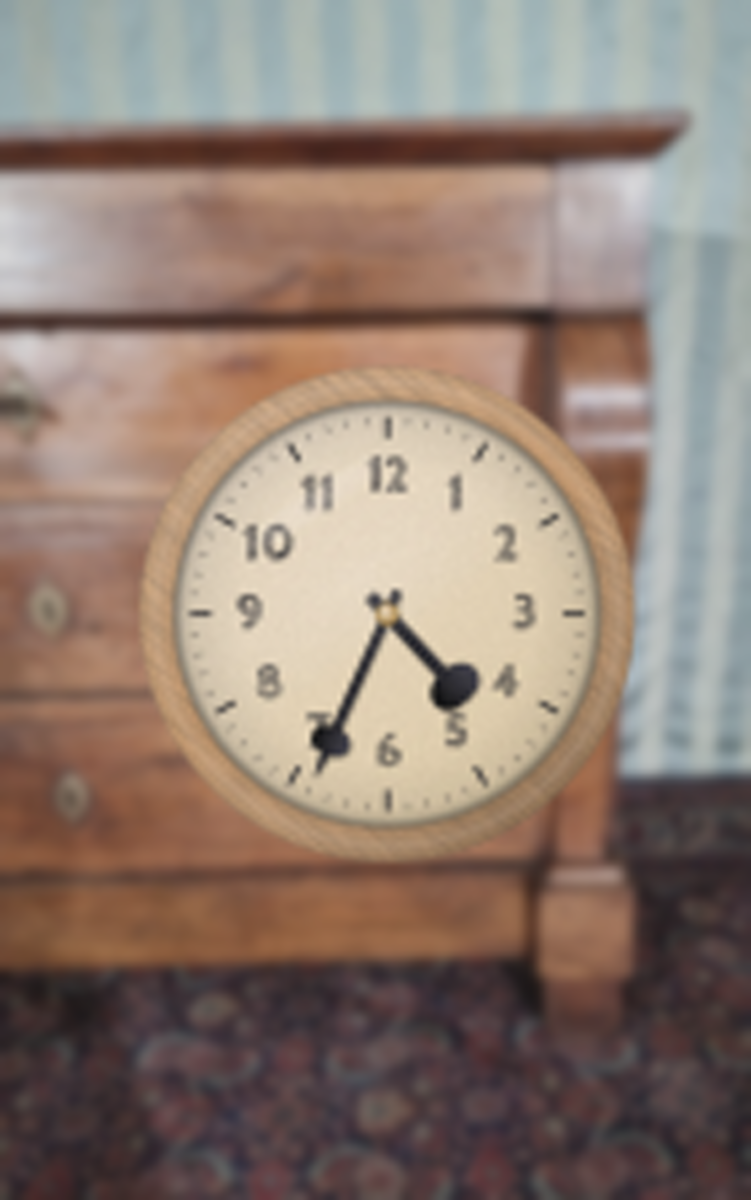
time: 4:34
